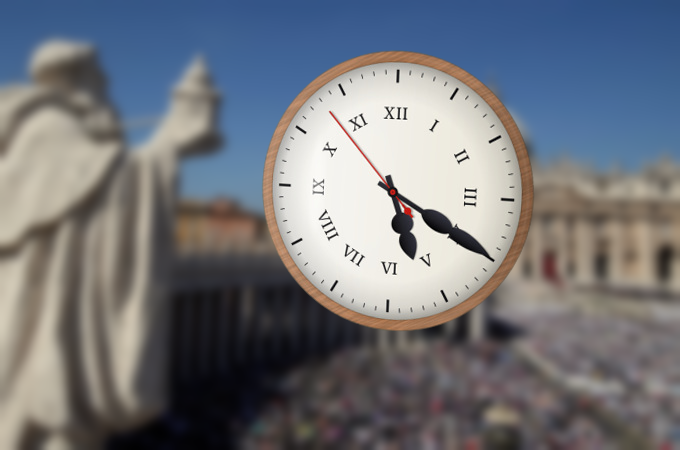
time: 5:19:53
